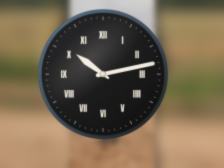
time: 10:13
